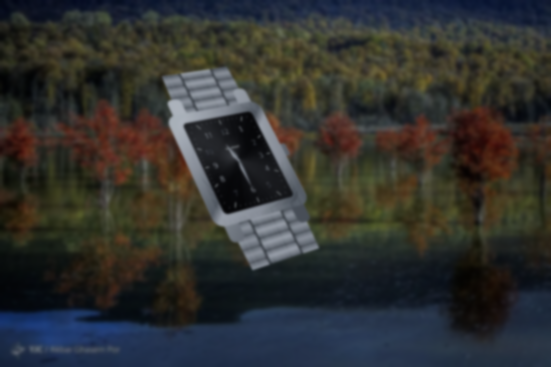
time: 11:30
